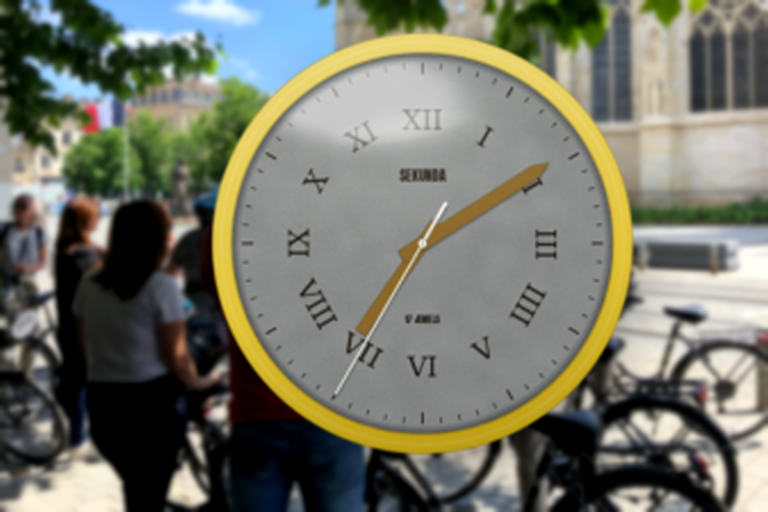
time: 7:09:35
